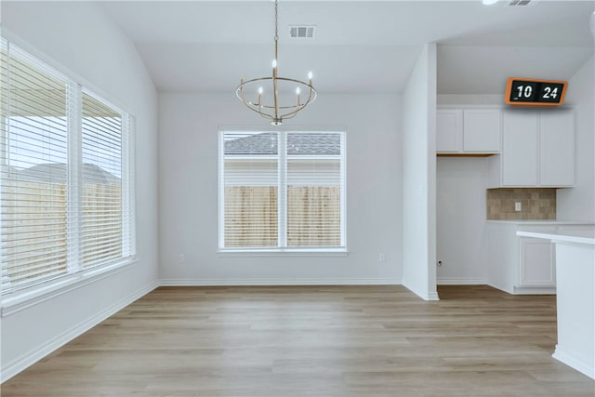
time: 10:24
